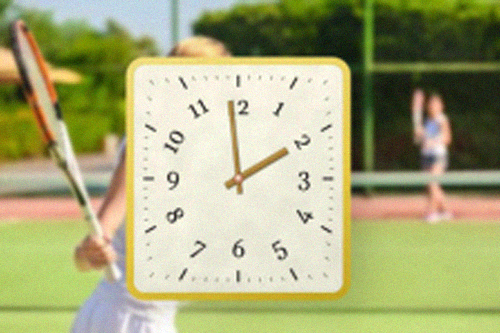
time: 1:59
